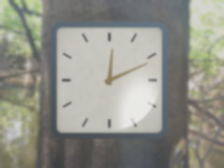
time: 12:11
